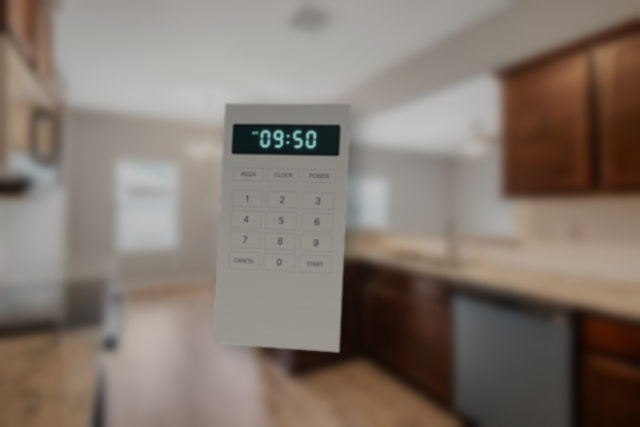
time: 9:50
